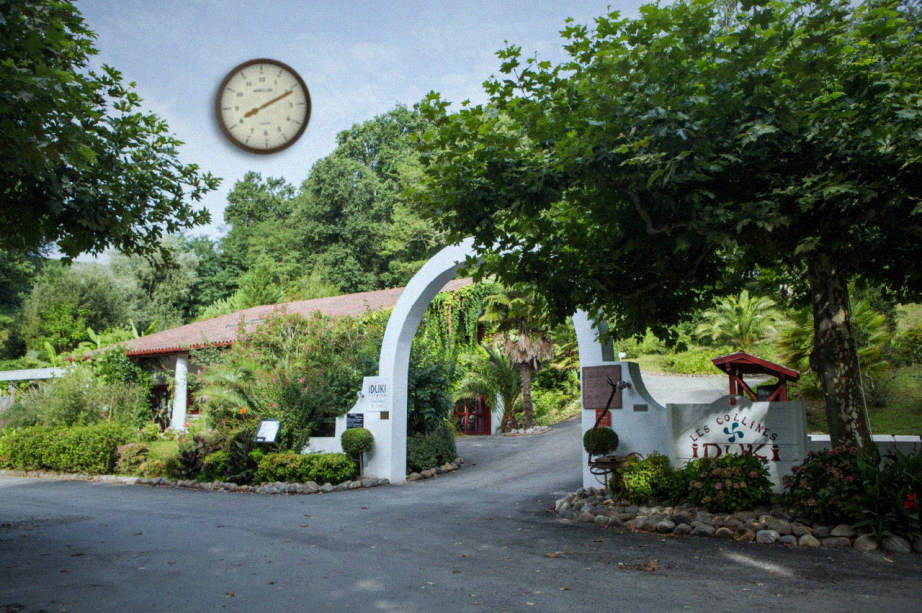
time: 8:11
